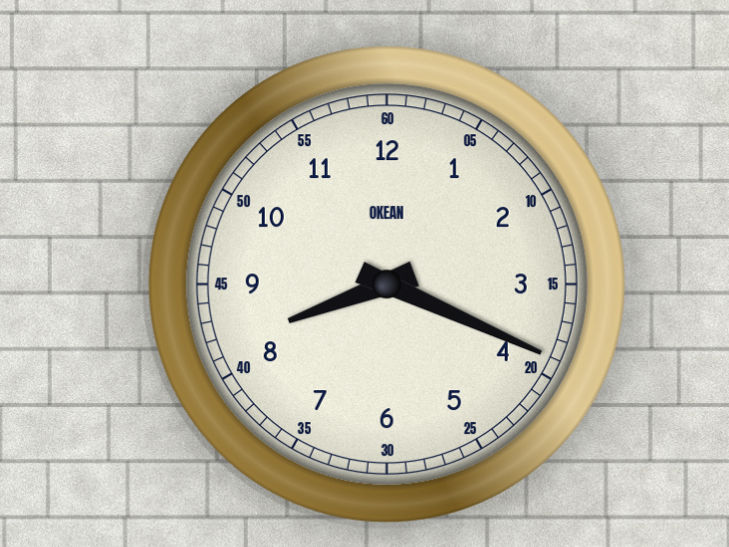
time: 8:19
